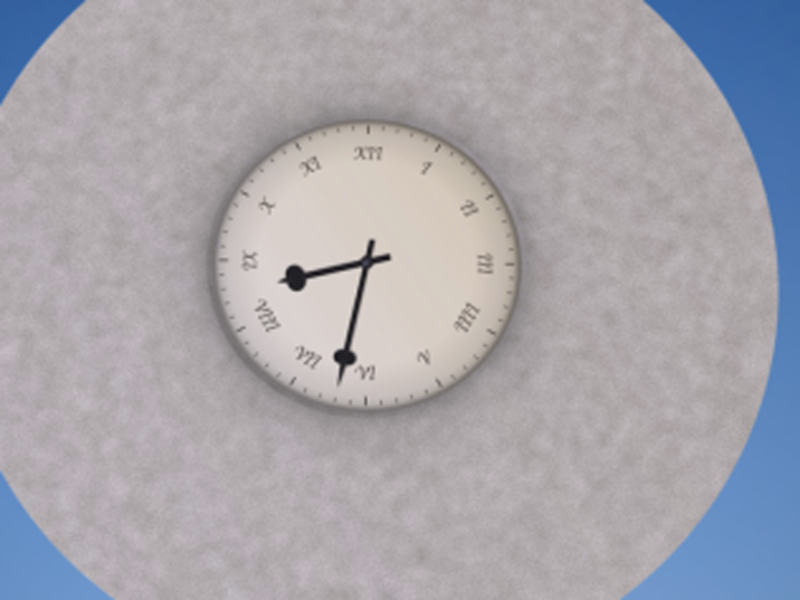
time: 8:32
